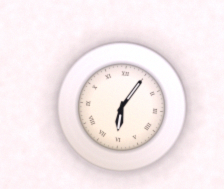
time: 6:05
